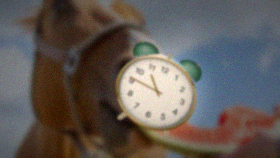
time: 10:46
